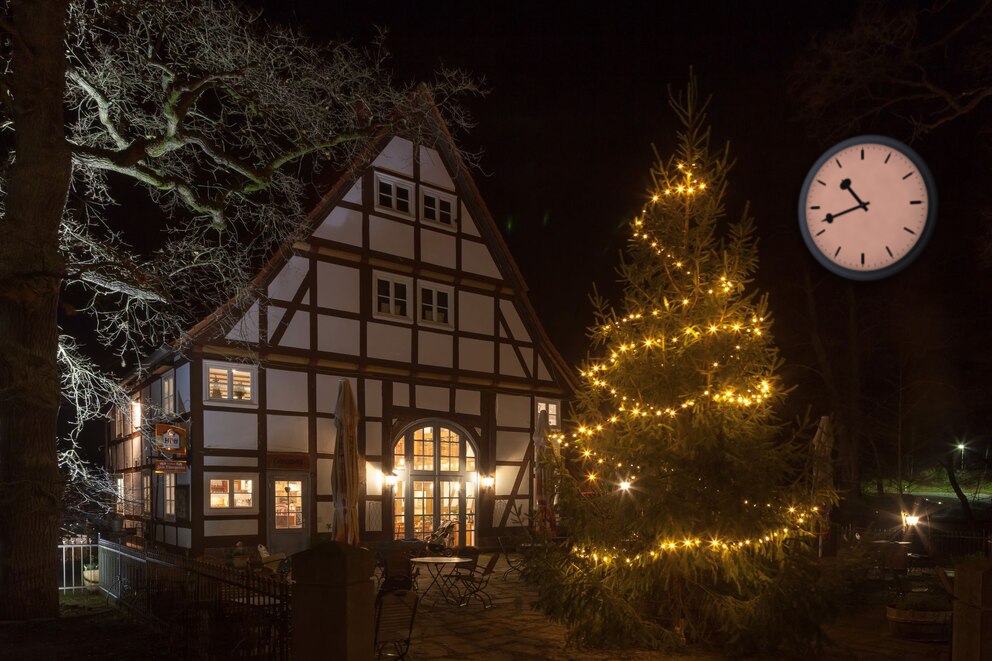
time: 10:42
